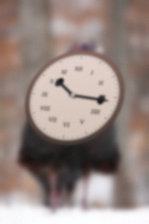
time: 10:16
